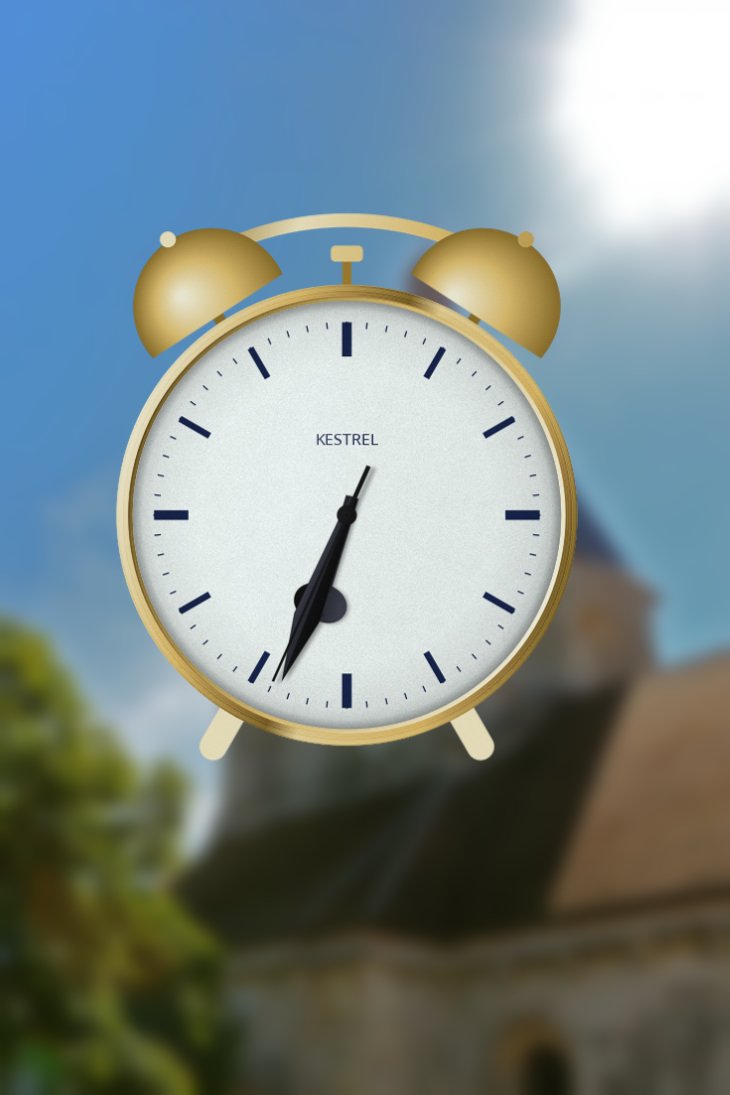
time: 6:33:34
